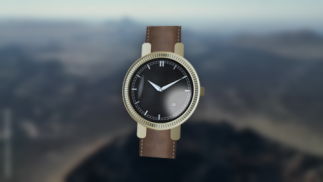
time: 10:10
